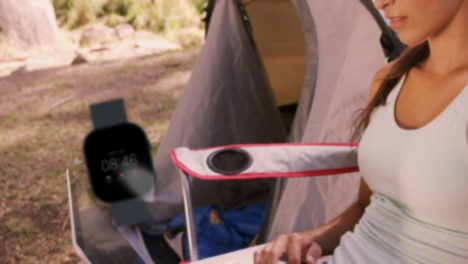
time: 8:46
